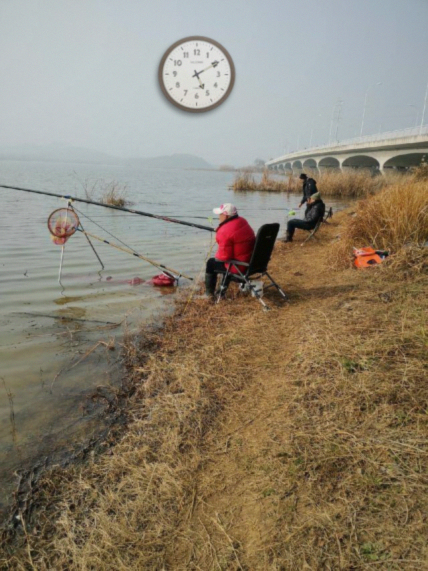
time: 5:10
